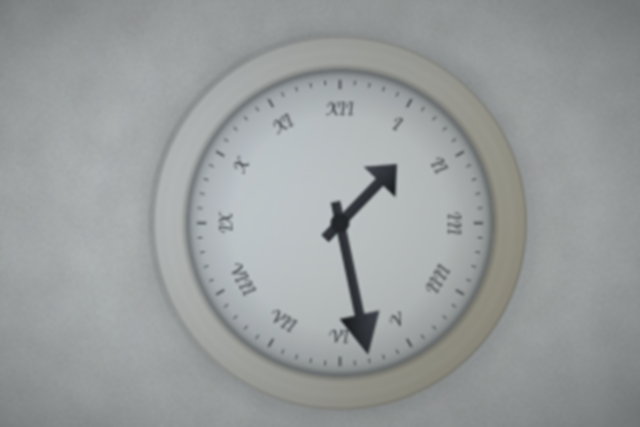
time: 1:28
